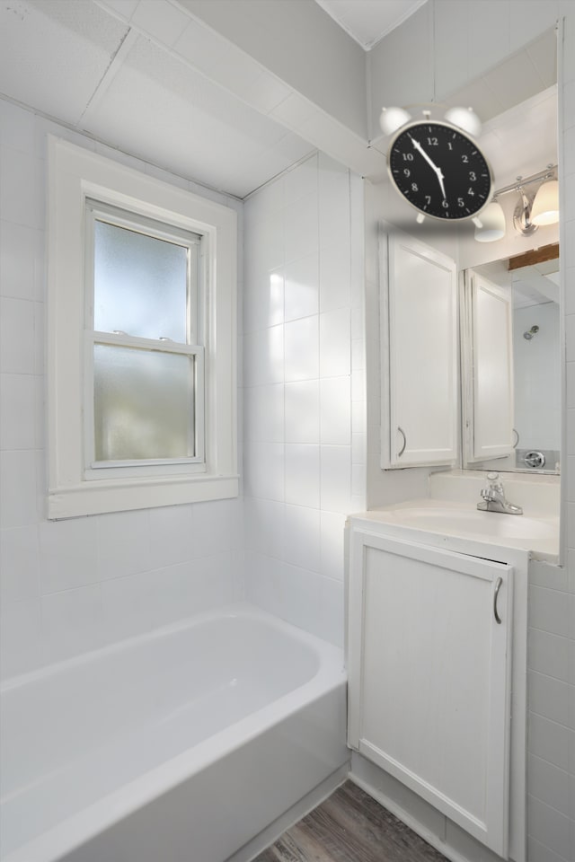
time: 5:55
